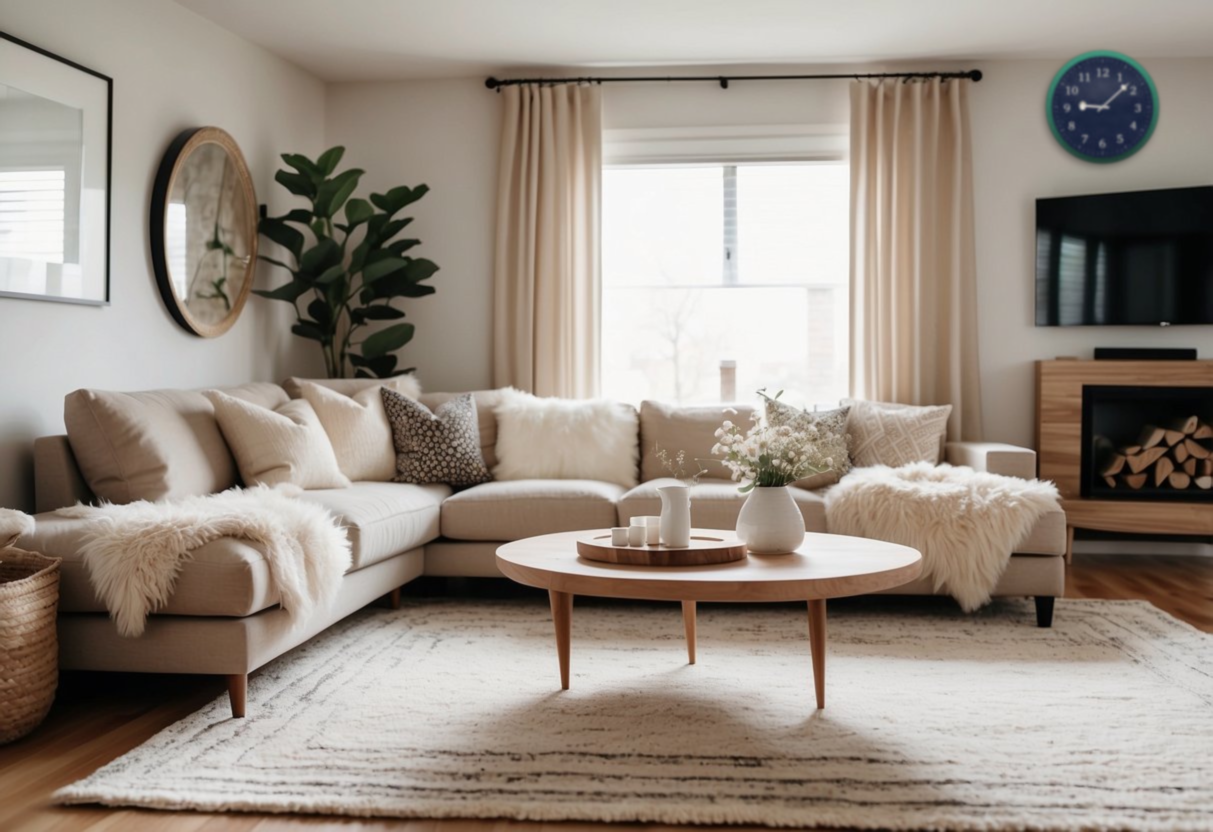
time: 9:08
